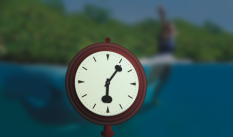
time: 6:06
